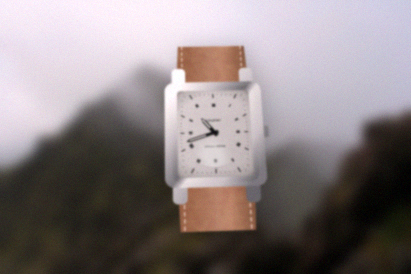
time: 10:42
